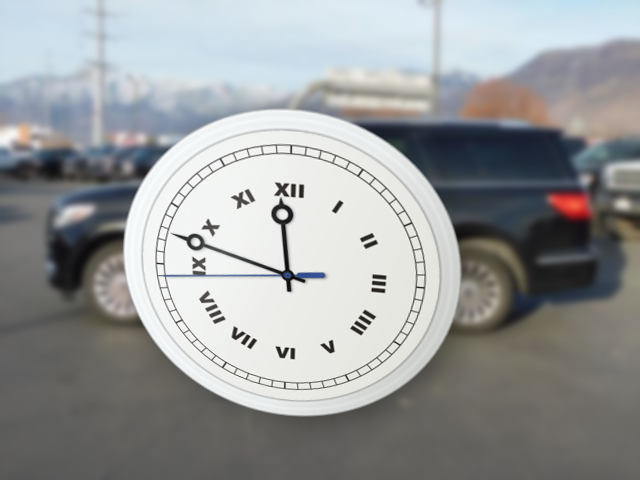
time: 11:47:44
